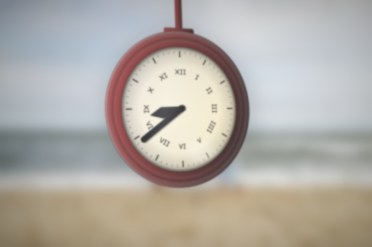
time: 8:39
